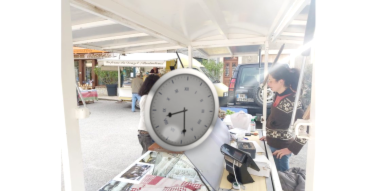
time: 8:29
